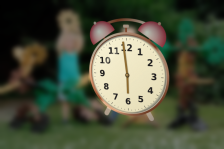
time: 5:59
